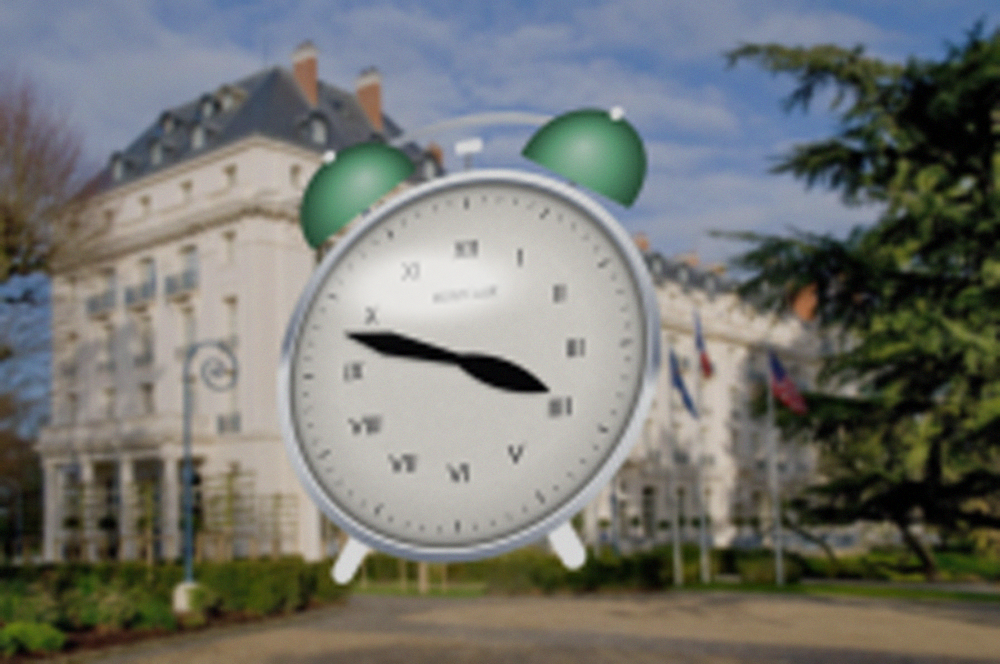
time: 3:48
